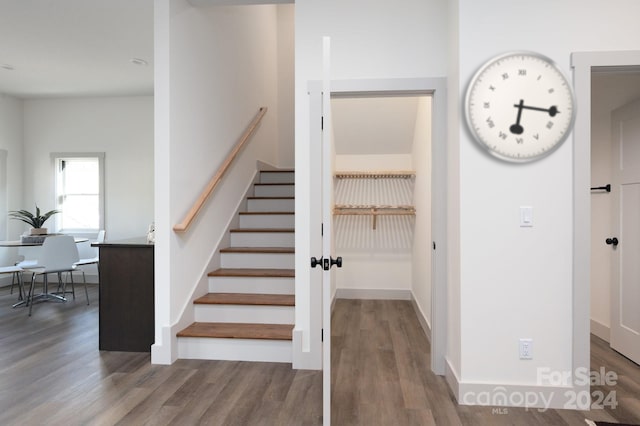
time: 6:16
